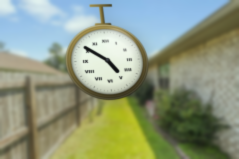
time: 4:51
